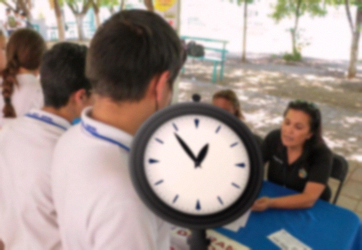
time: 12:54
